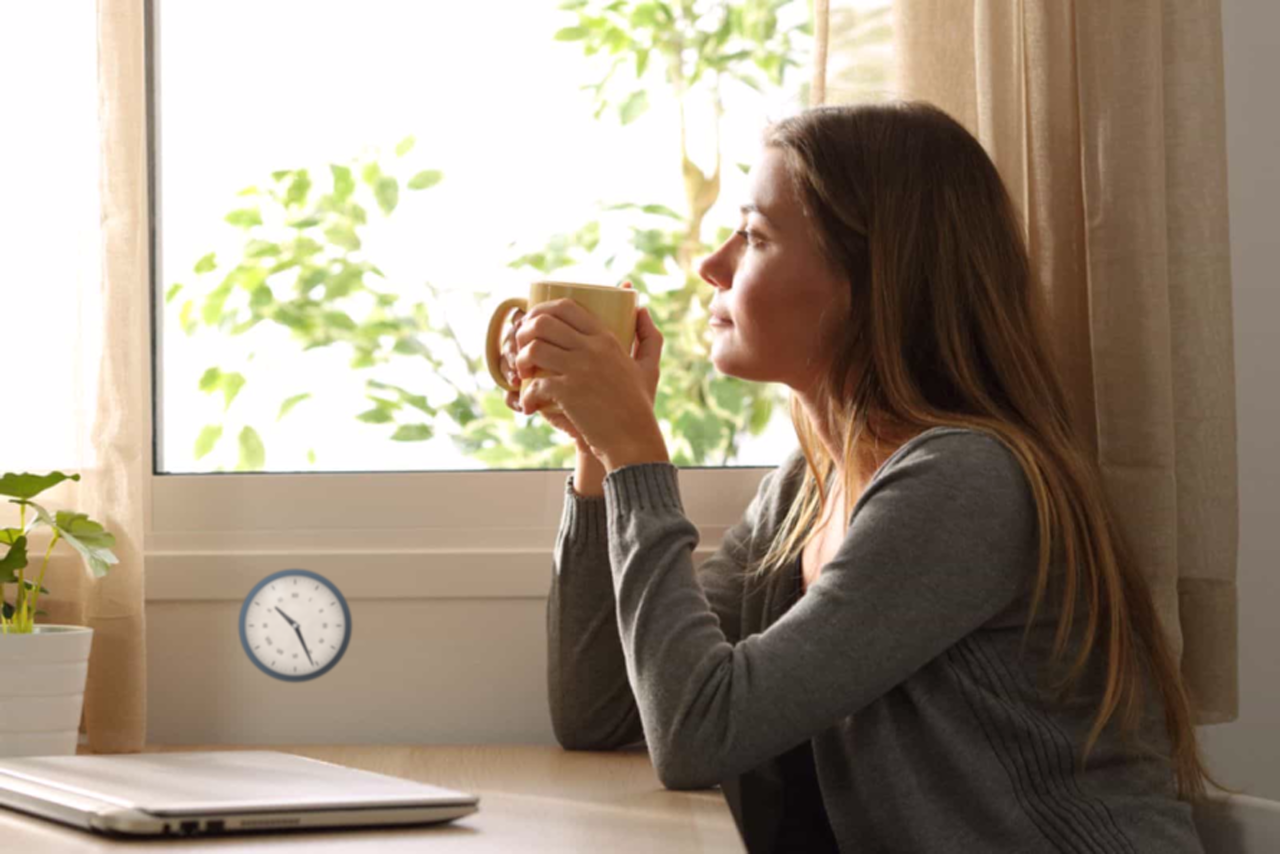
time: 10:26
